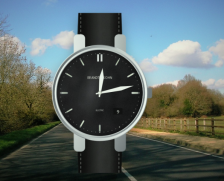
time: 12:13
